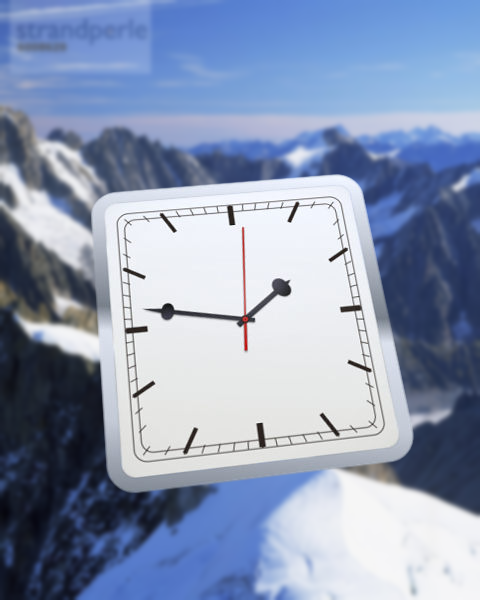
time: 1:47:01
